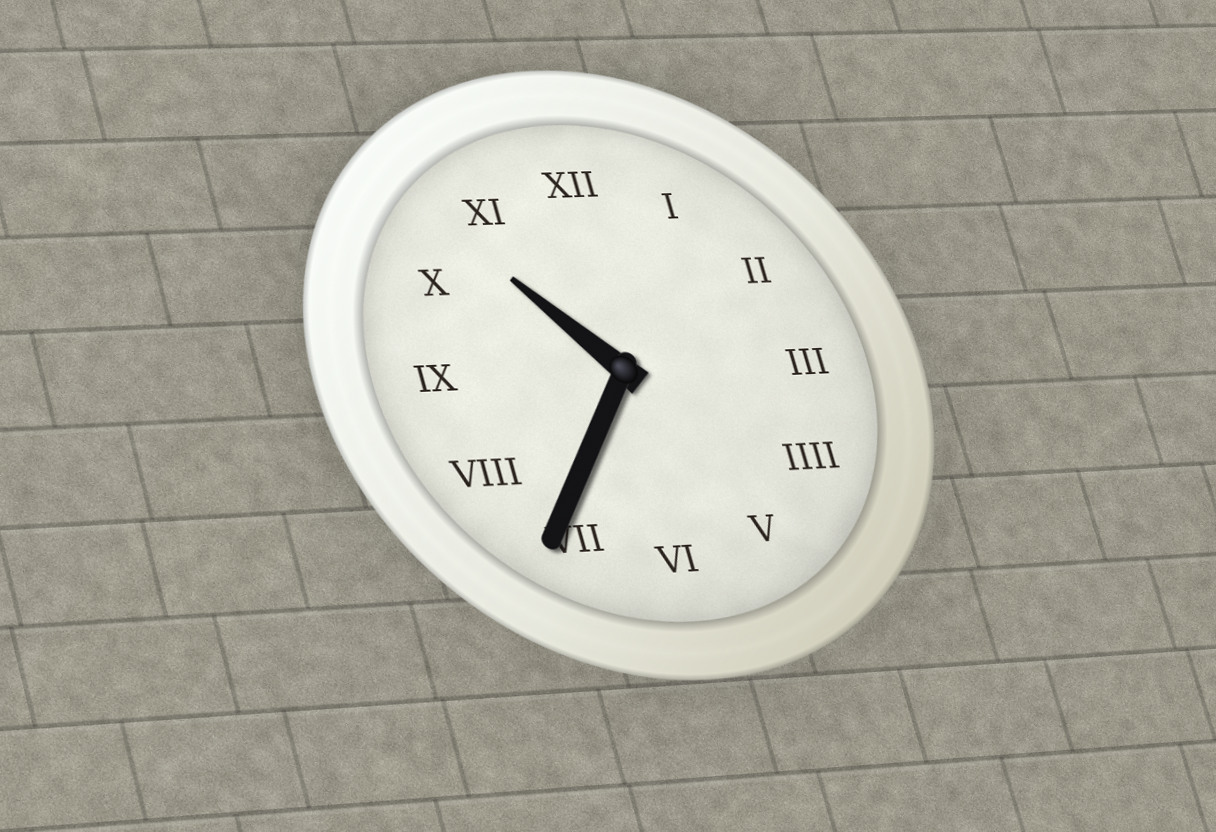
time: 10:36
